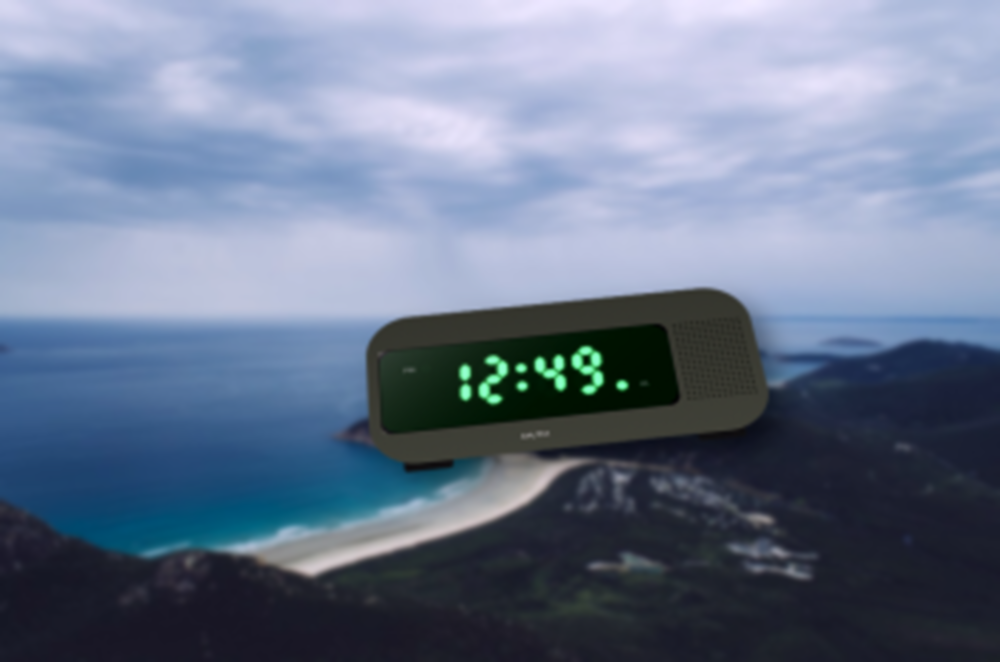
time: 12:49
